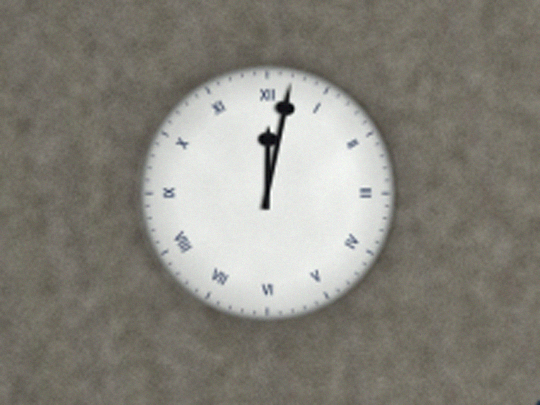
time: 12:02
